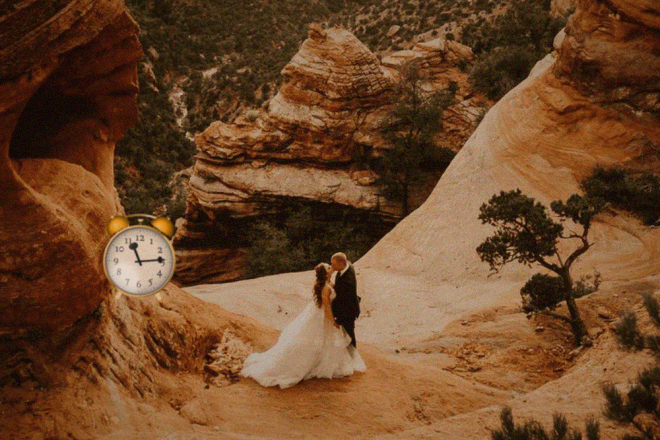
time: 11:14
